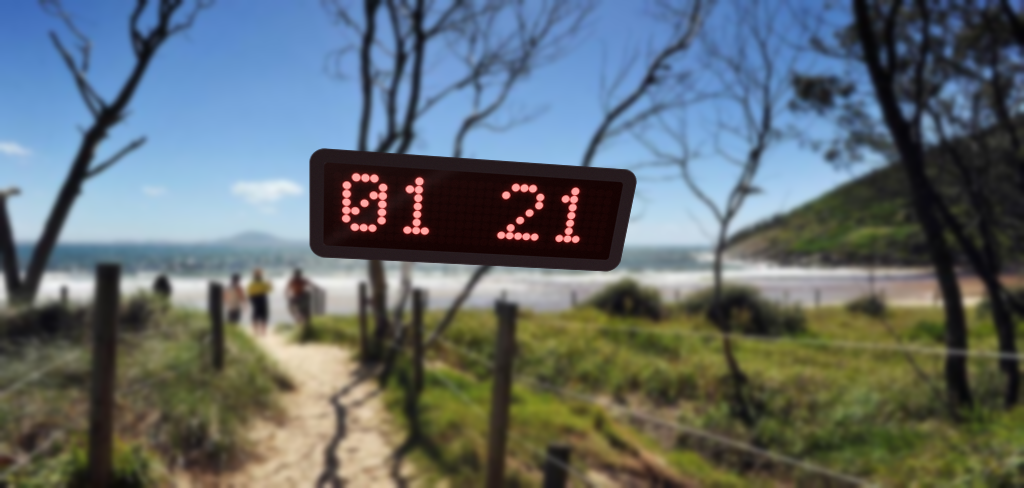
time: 1:21
